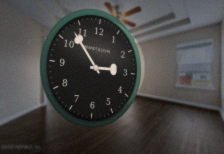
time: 2:53
